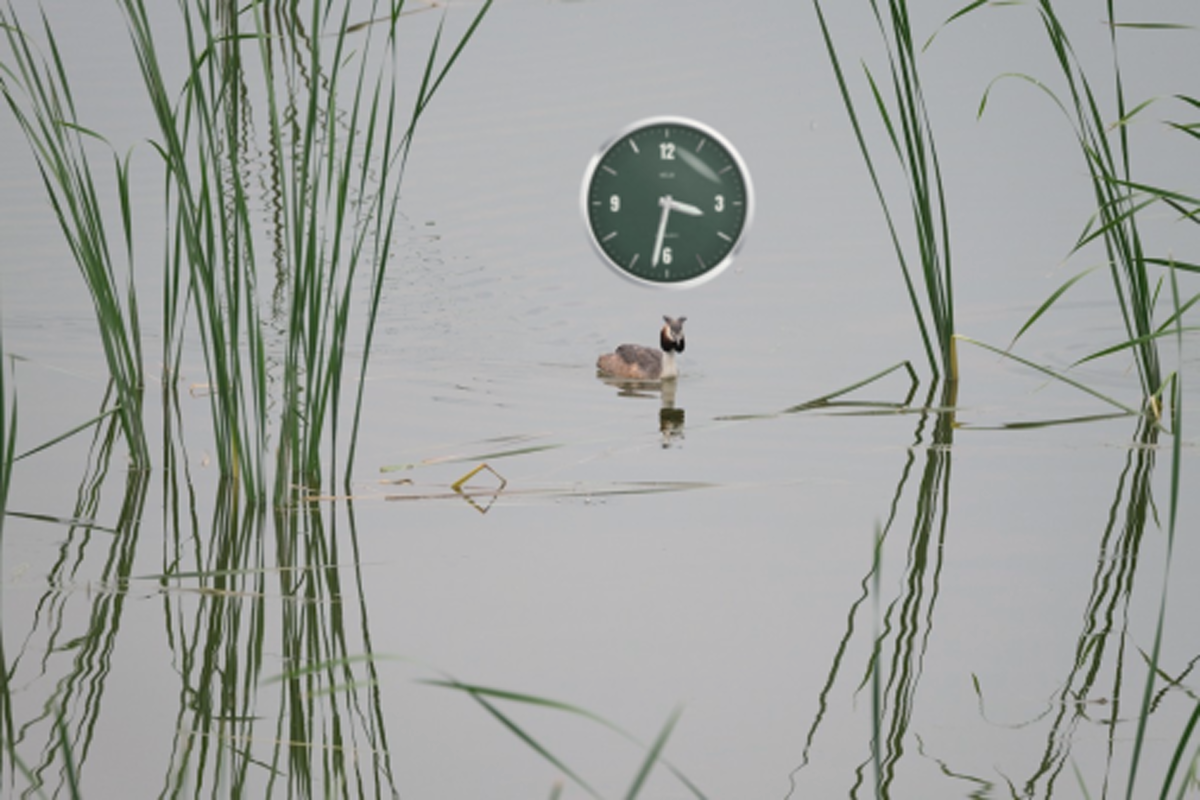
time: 3:32
